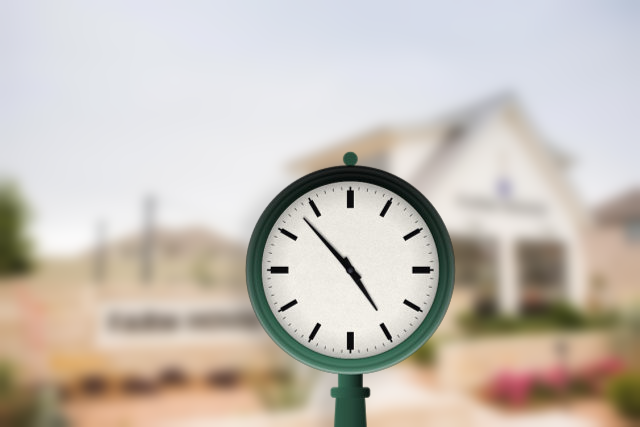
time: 4:53
